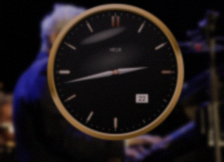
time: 2:43
